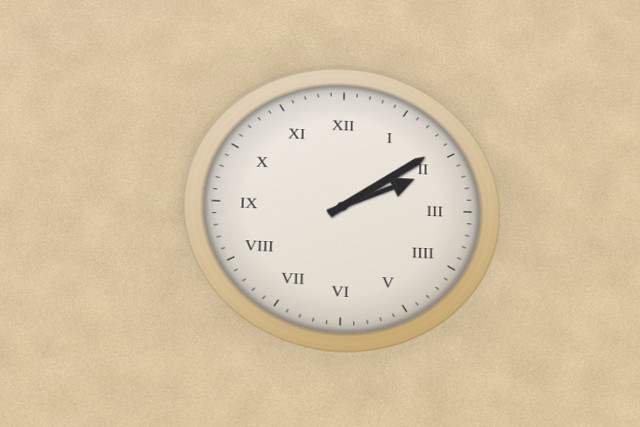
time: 2:09
